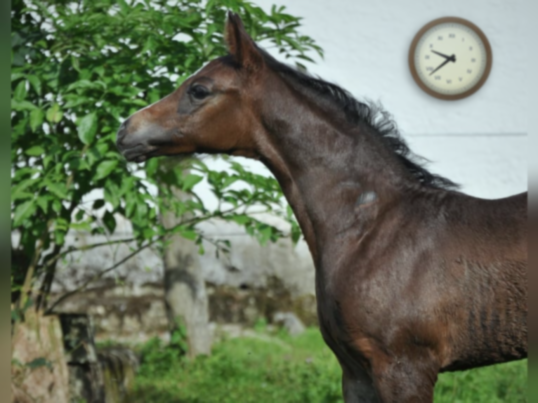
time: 9:38
